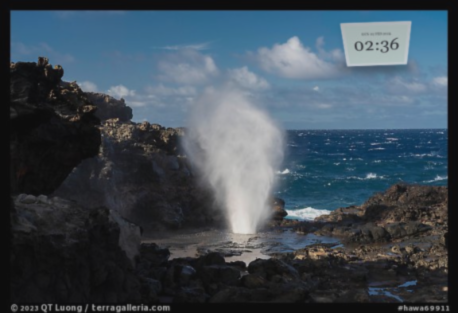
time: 2:36
